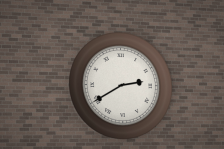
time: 2:40
